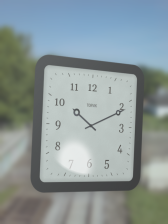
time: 10:11
